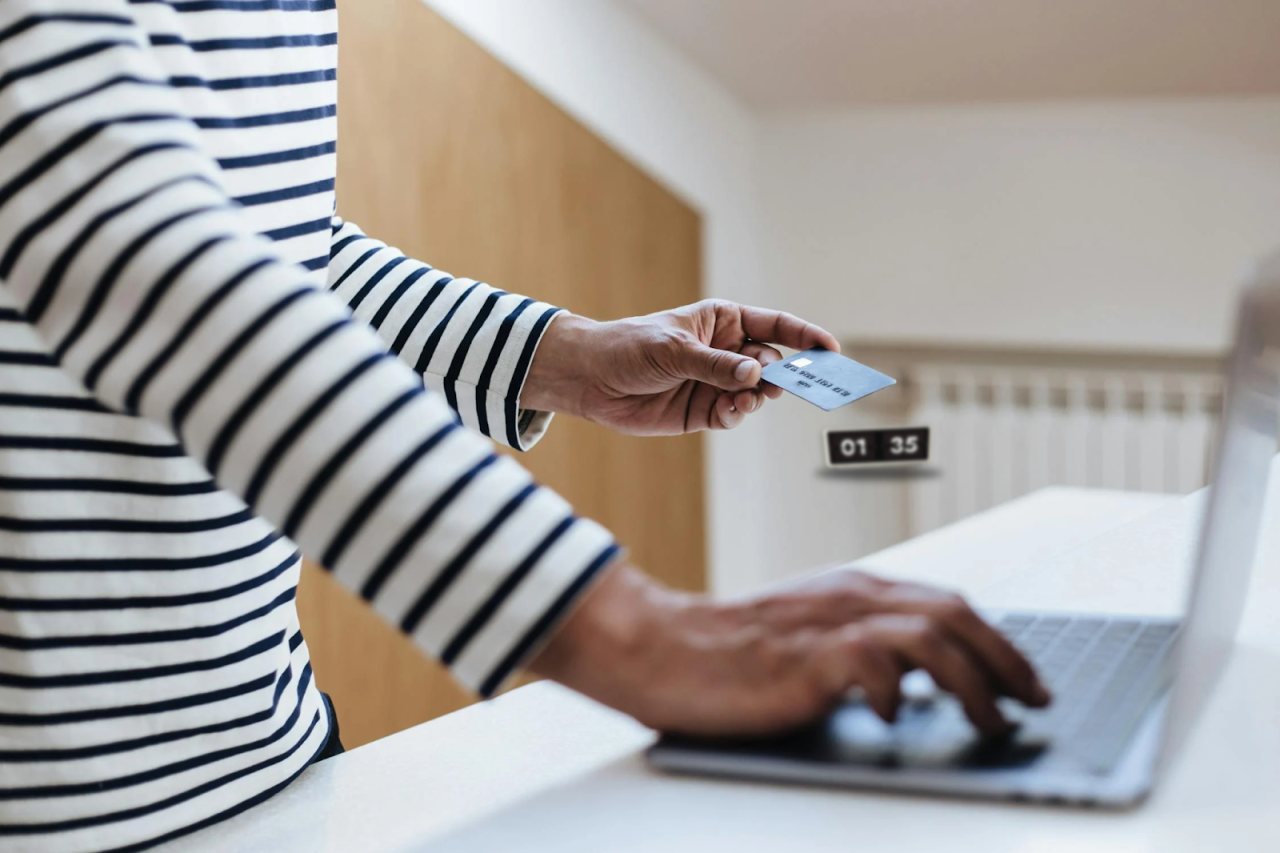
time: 1:35
